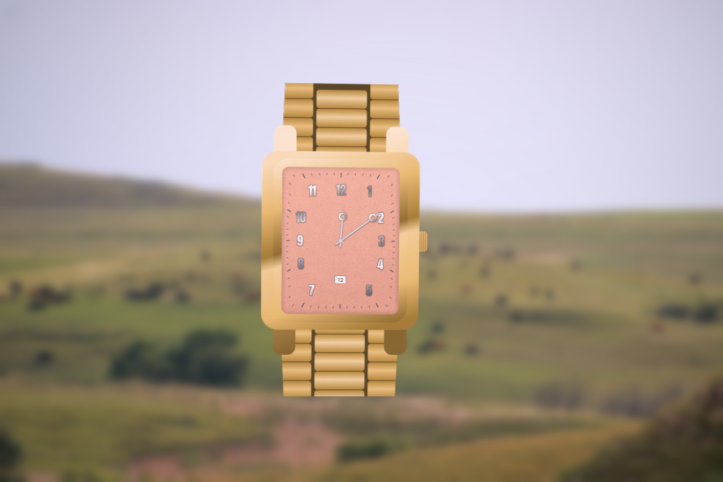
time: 12:09
